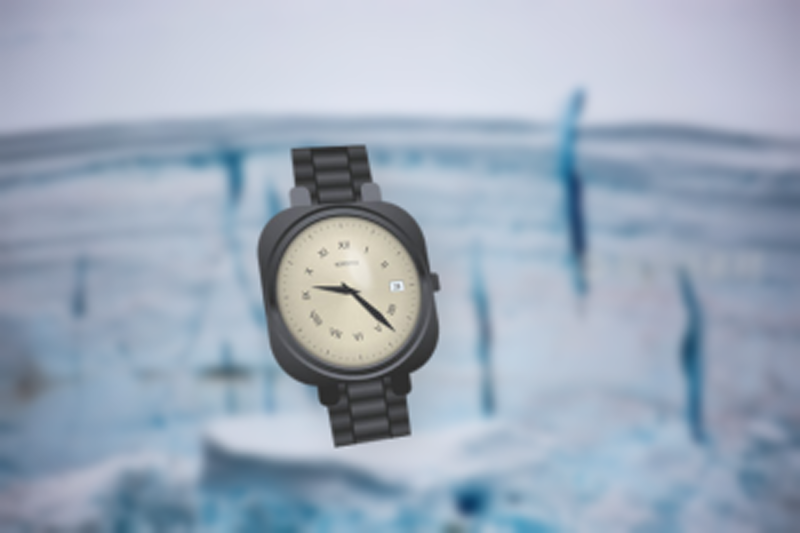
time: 9:23
